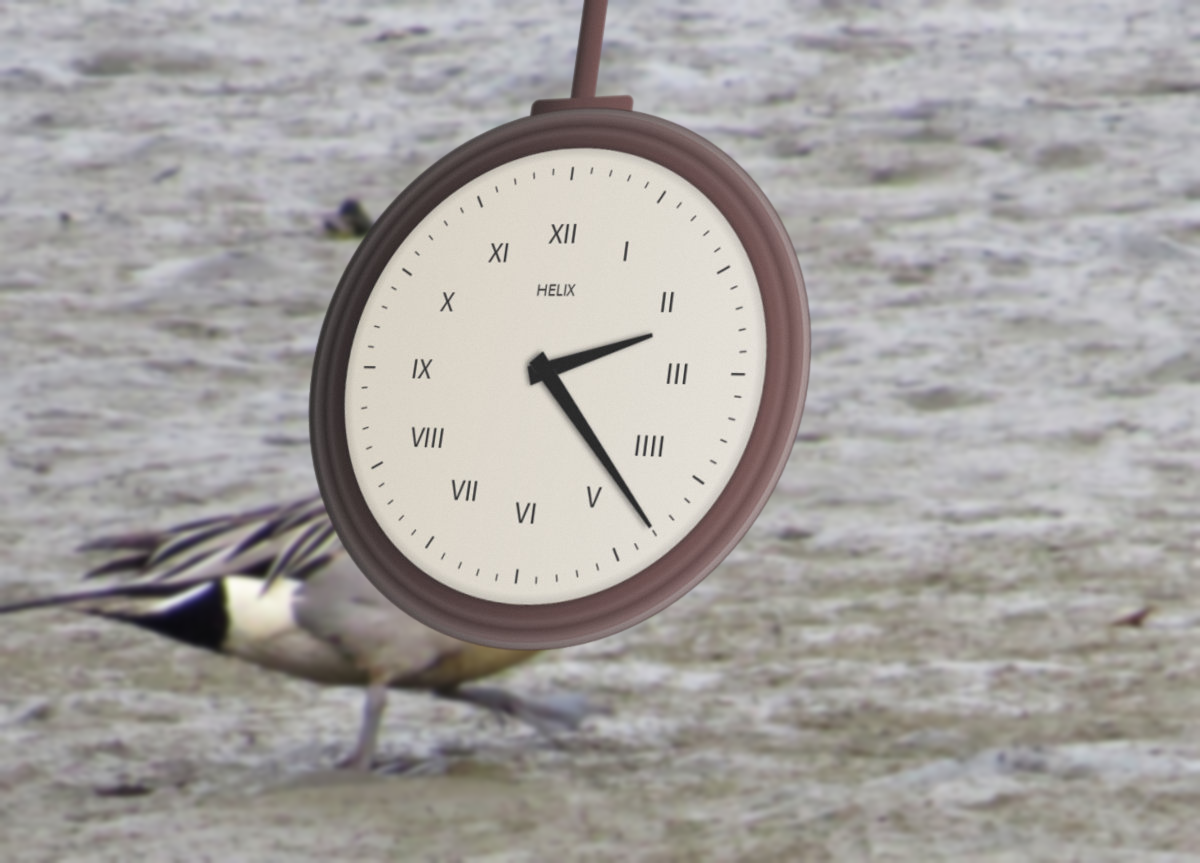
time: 2:23
